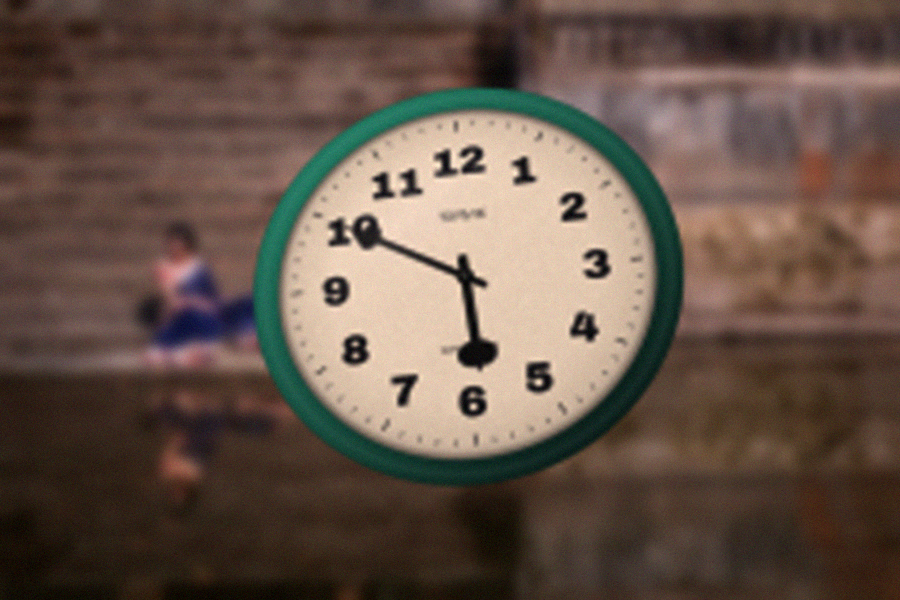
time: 5:50
